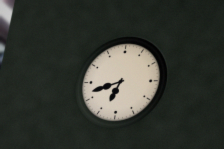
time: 6:42
